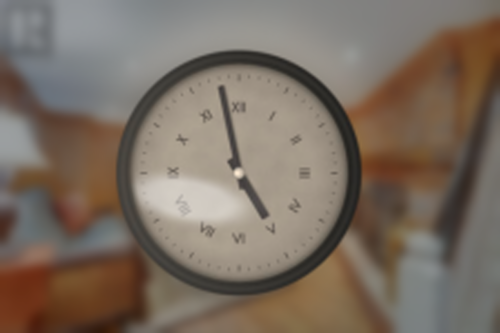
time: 4:58
